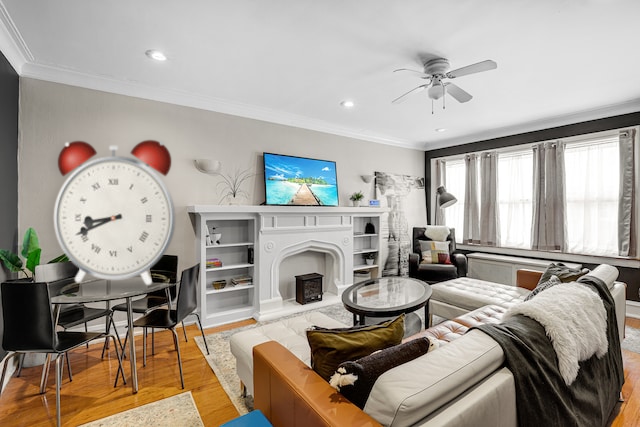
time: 8:41
